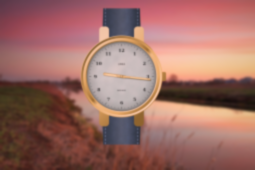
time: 9:16
